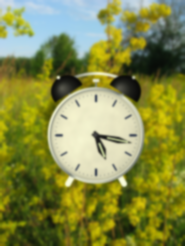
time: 5:17
